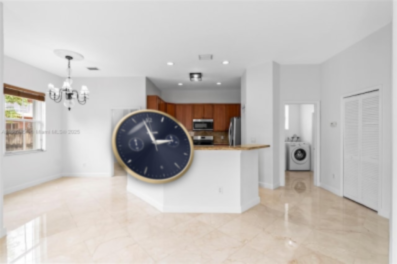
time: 2:58
